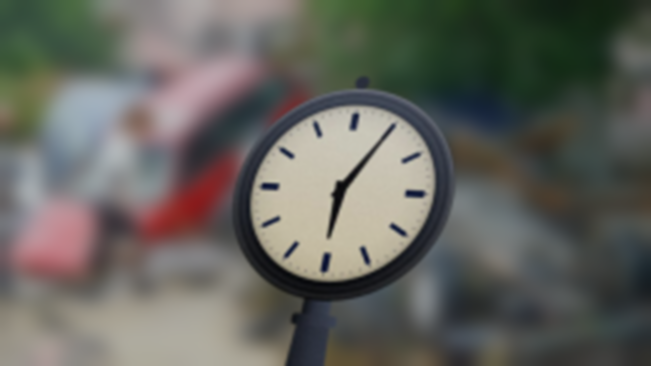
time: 6:05
